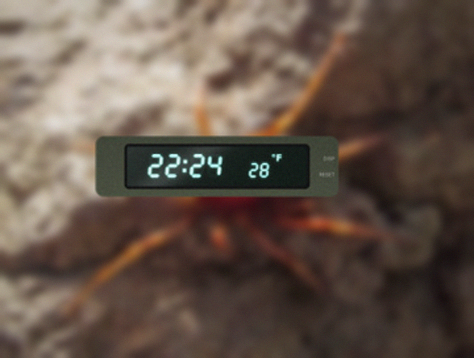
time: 22:24
